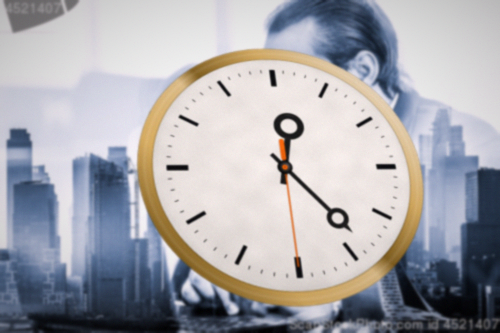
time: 12:23:30
